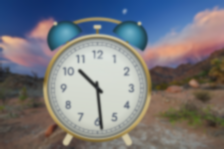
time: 10:29
